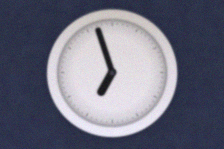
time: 6:57
